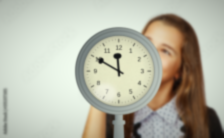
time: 11:50
